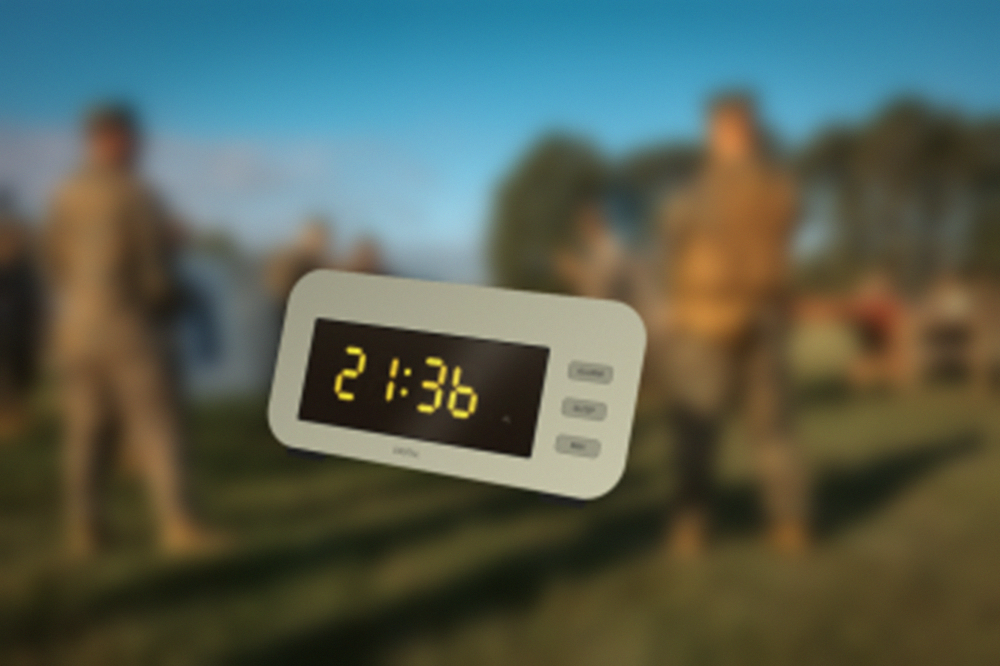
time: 21:36
